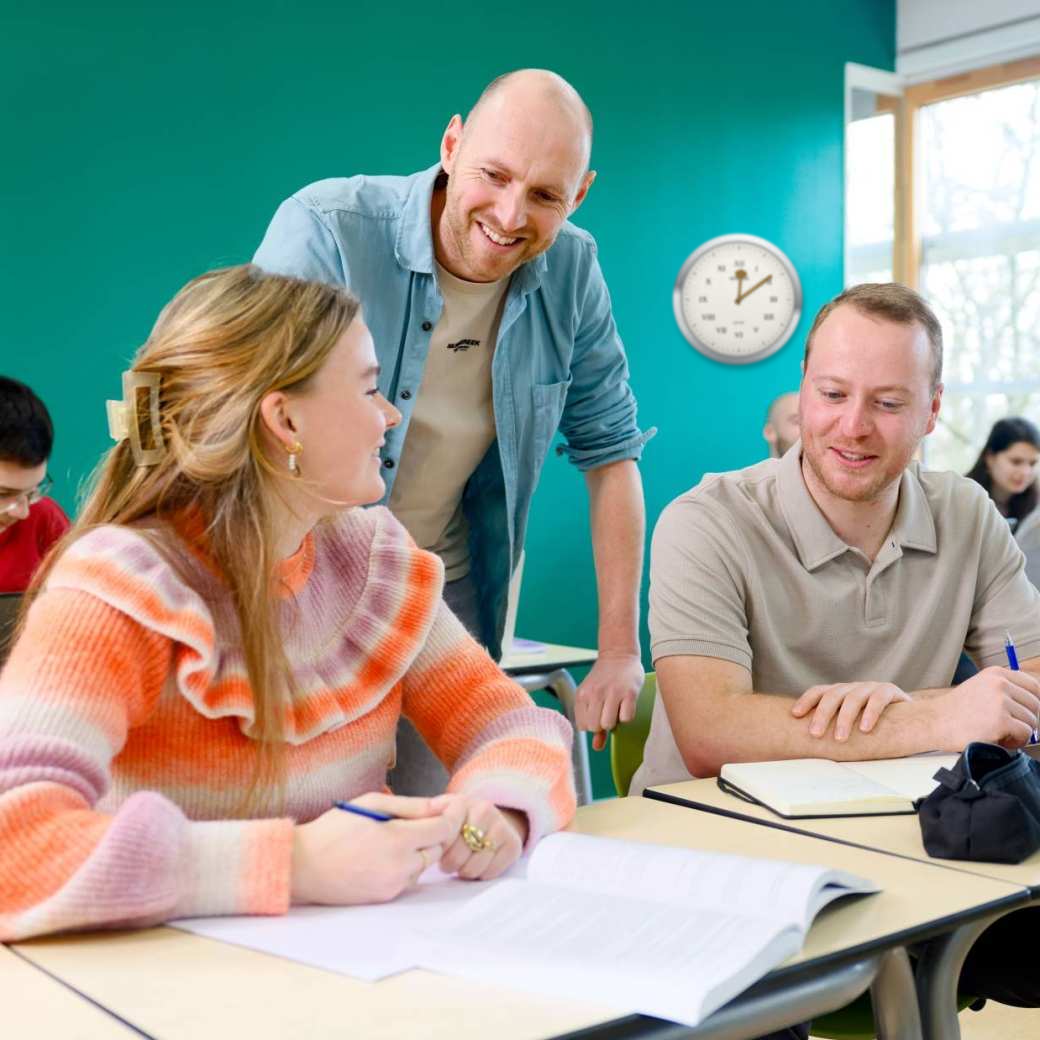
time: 12:09
